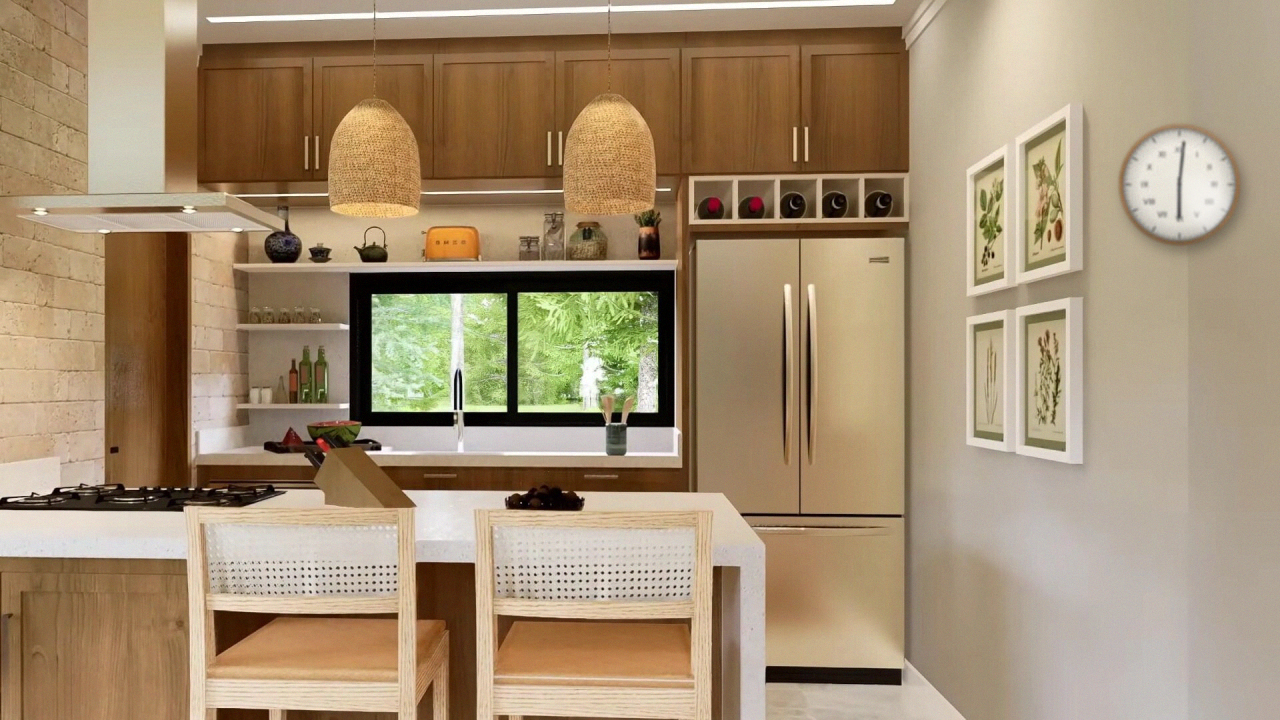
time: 6:01
